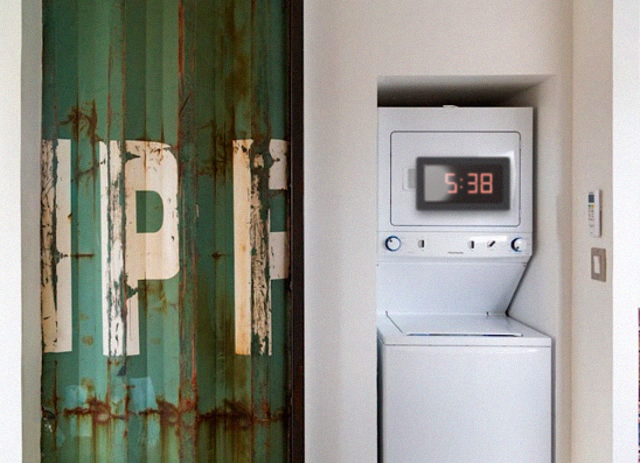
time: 5:38
